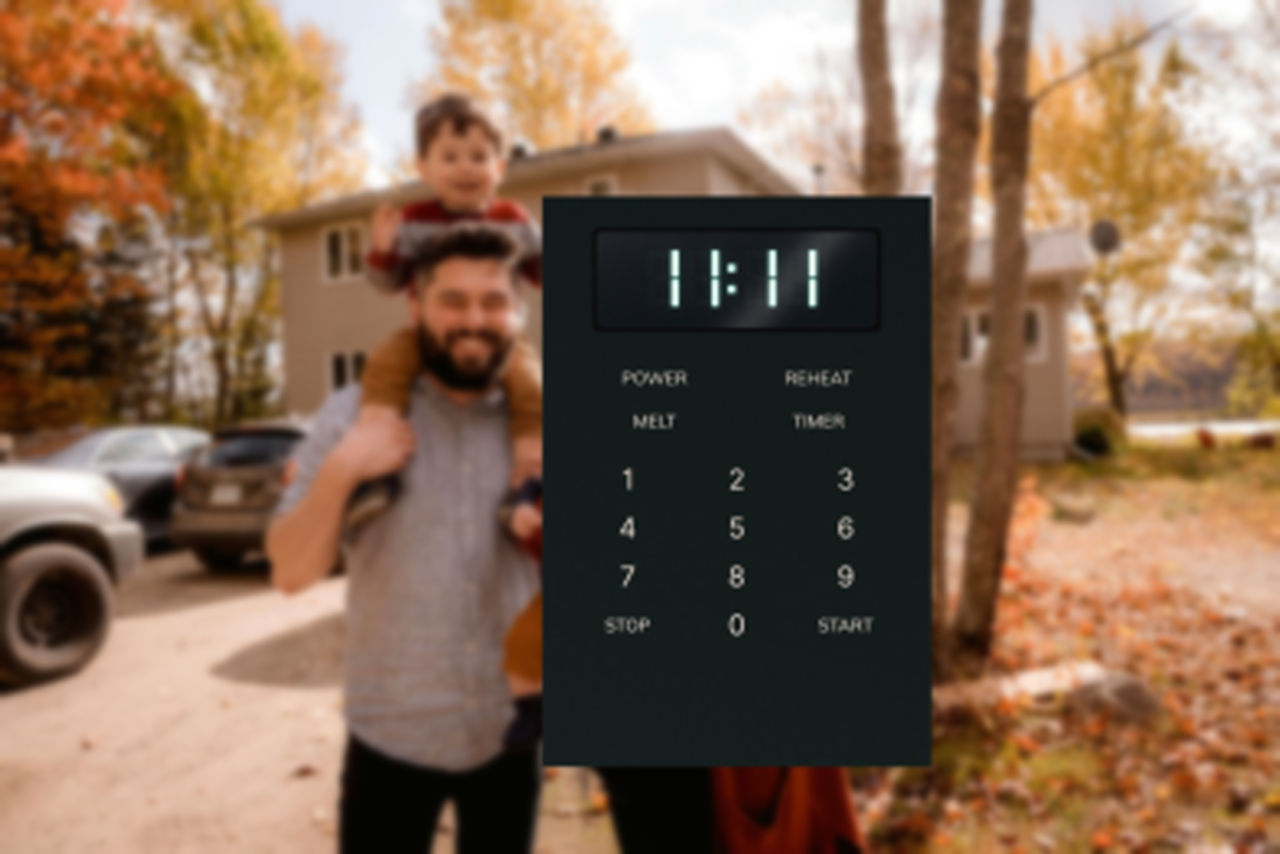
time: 11:11
